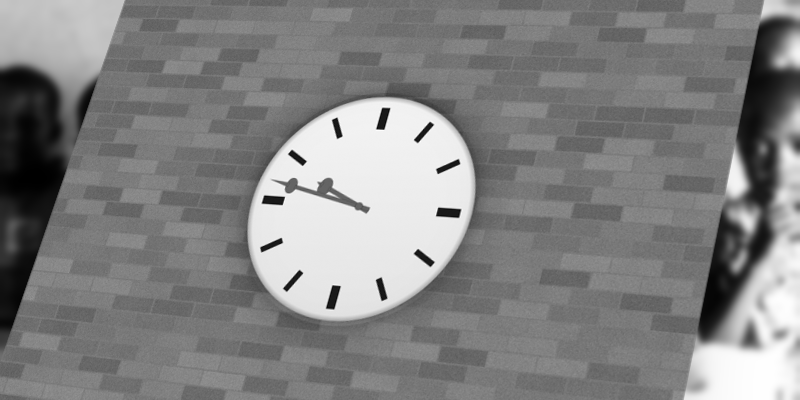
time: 9:47
